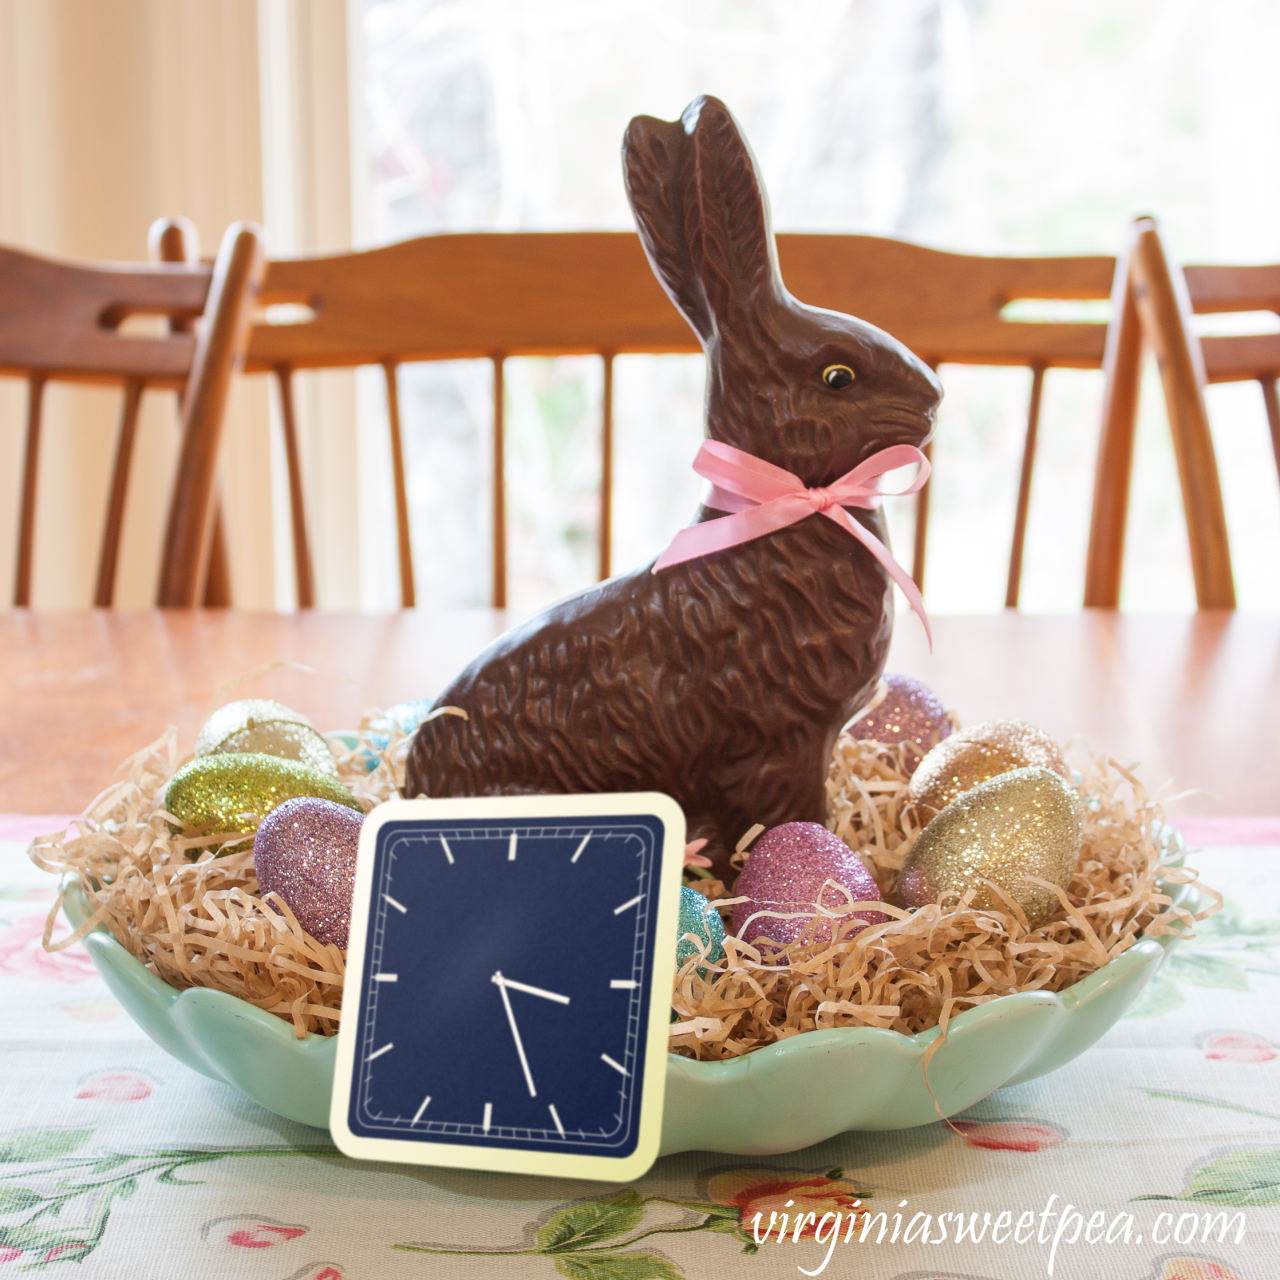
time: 3:26
